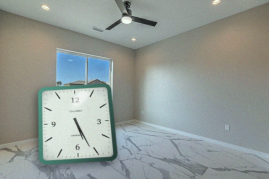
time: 5:26
